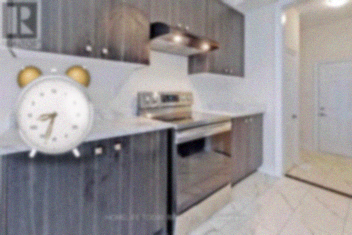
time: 8:33
